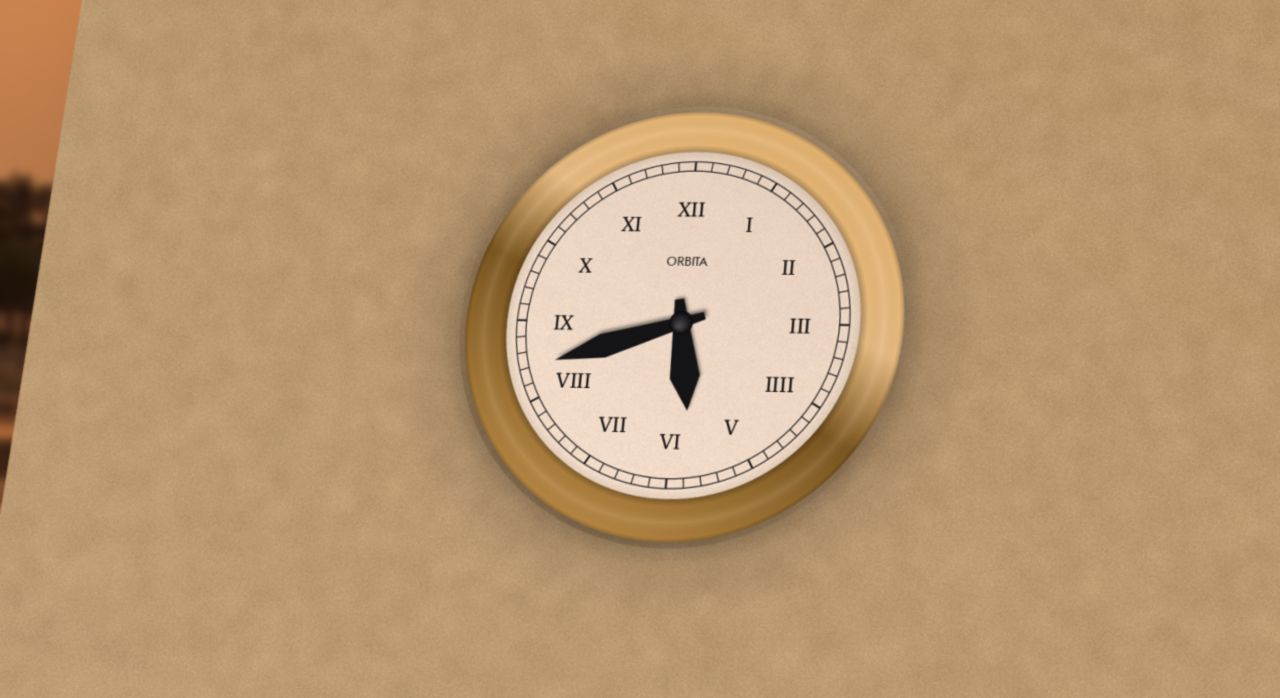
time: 5:42
